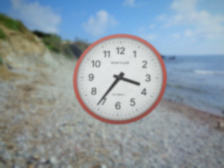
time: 3:36
